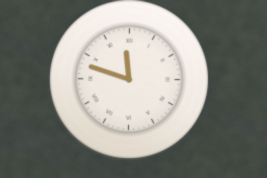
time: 11:48
